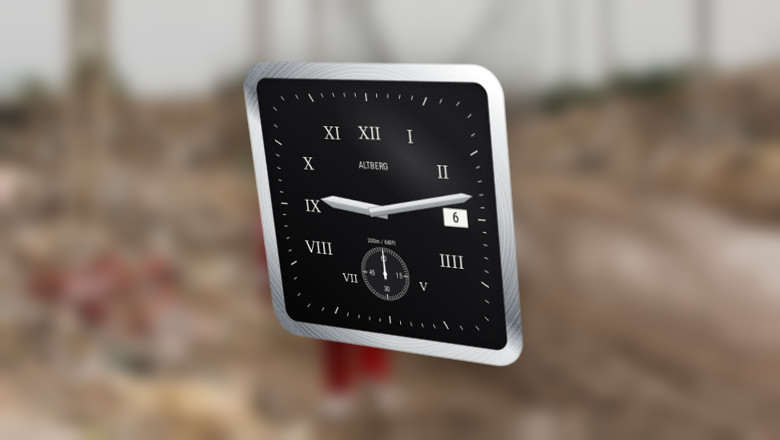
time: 9:13
